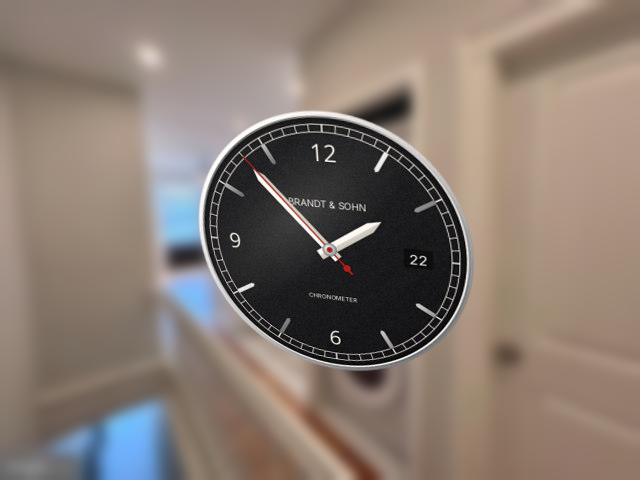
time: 1:52:53
